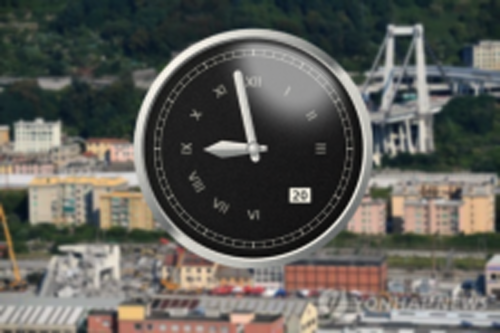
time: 8:58
